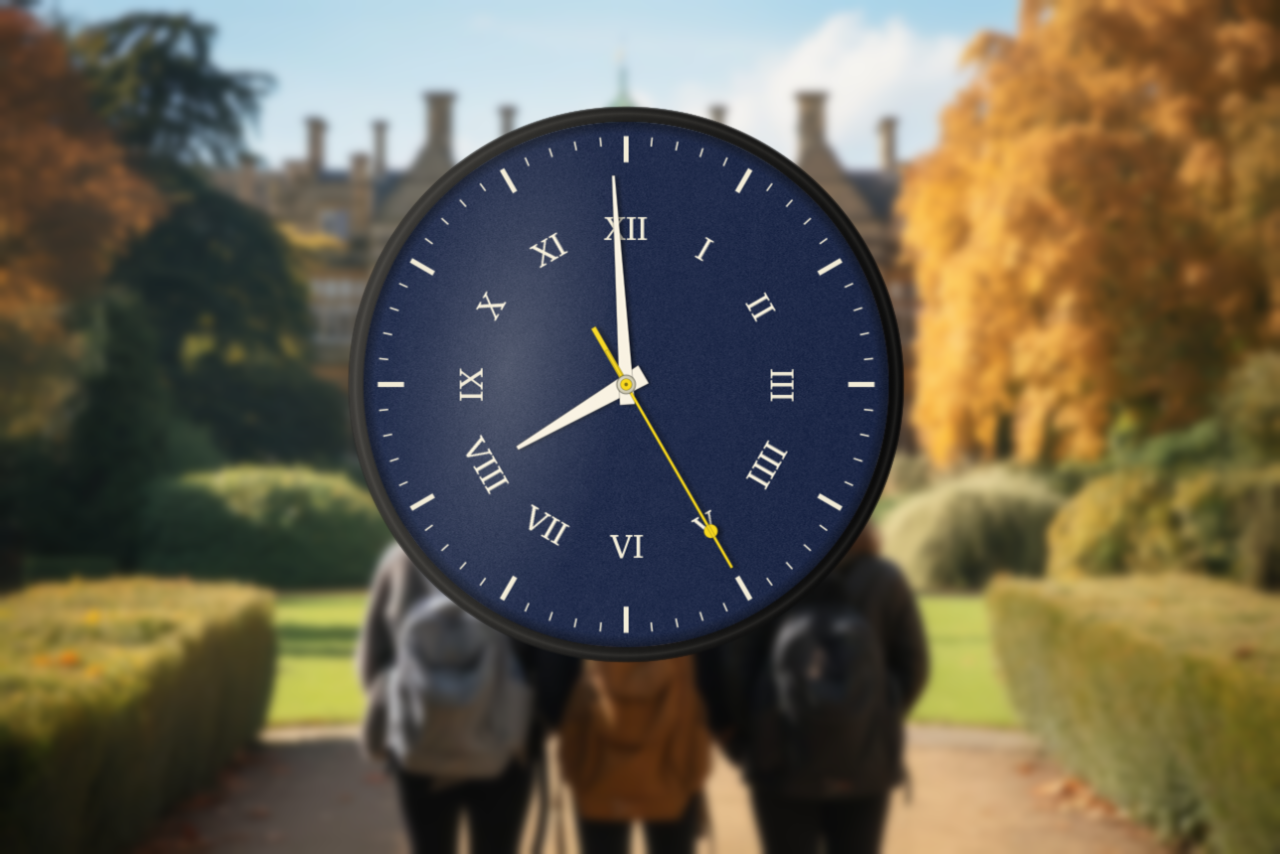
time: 7:59:25
